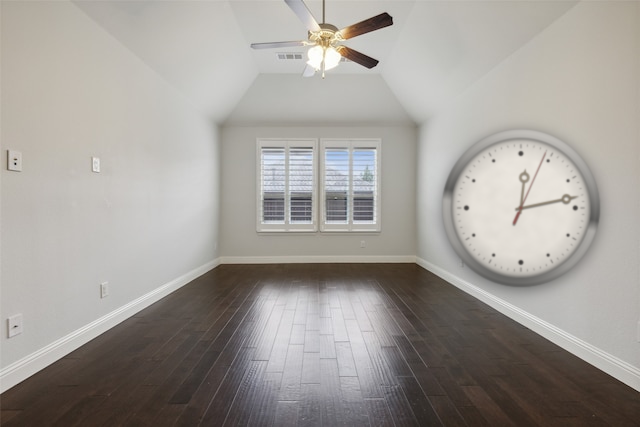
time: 12:13:04
